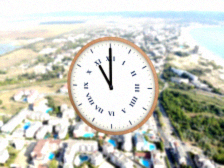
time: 11:00
